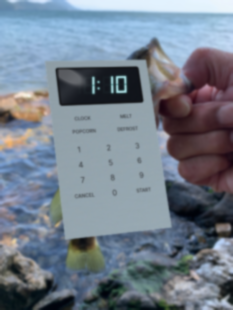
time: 1:10
